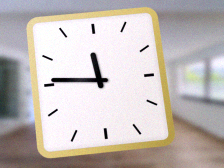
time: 11:46
